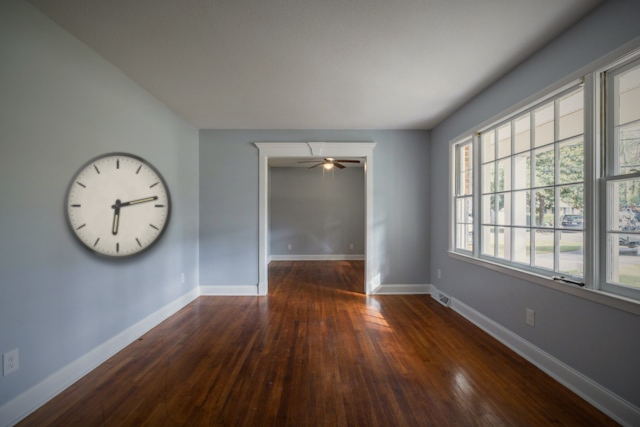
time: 6:13
